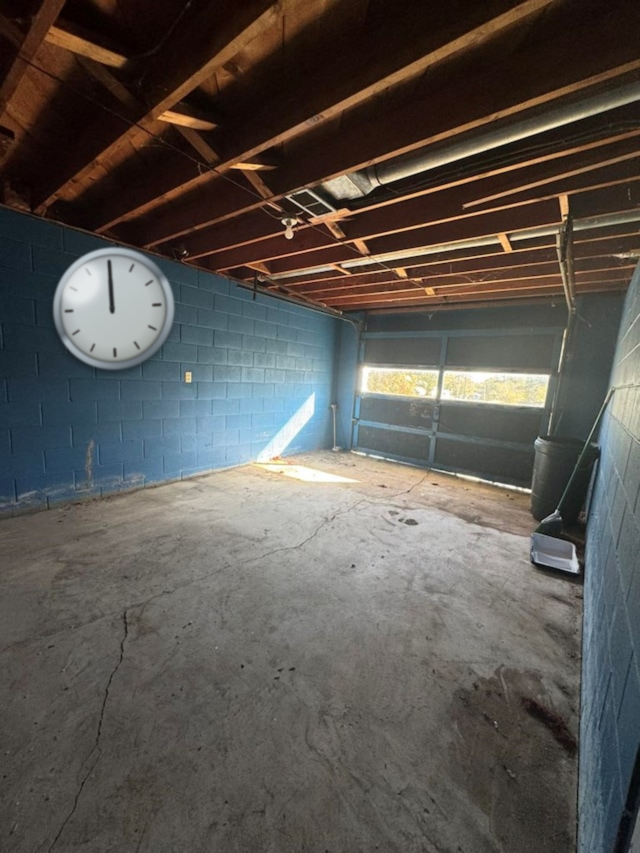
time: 12:00
